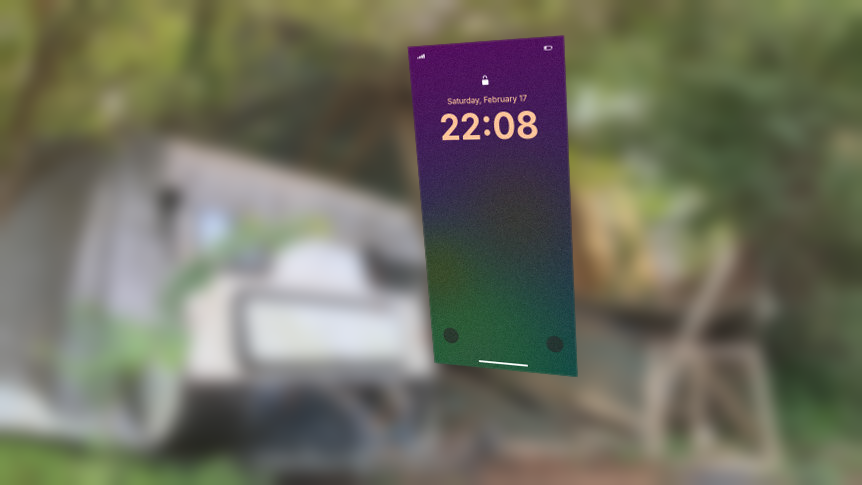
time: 22:08
